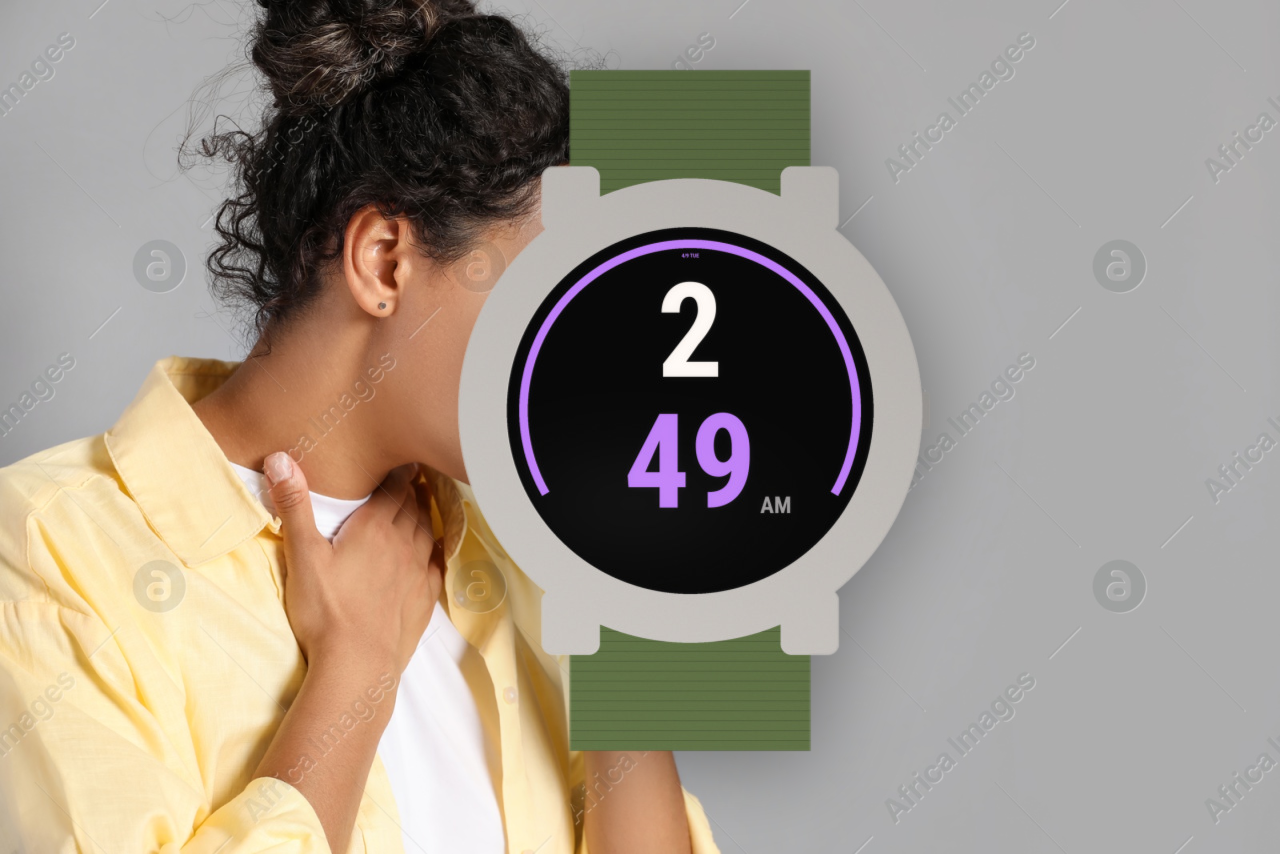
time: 2:49
